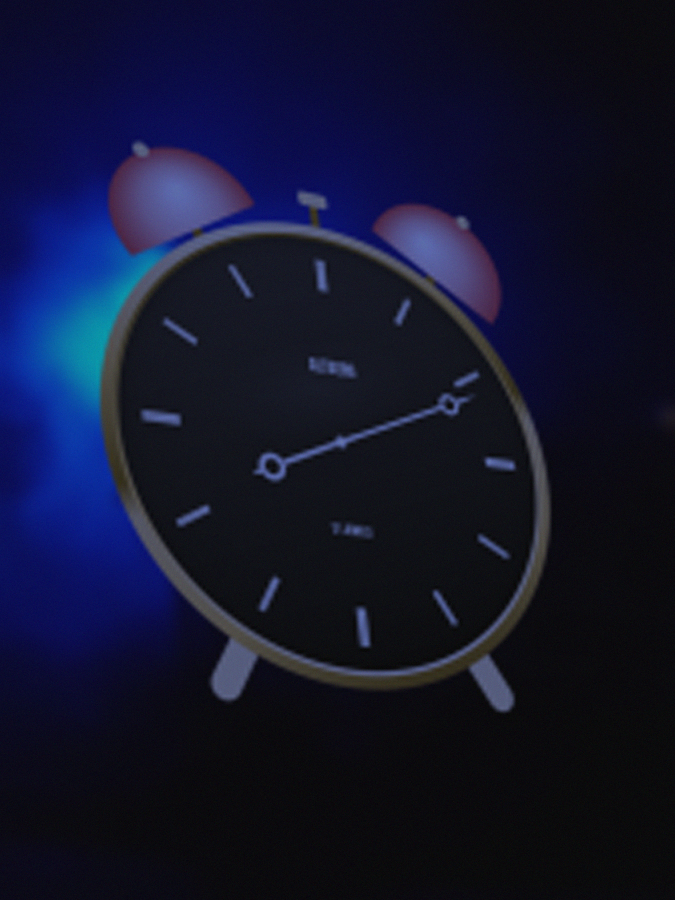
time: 8:11
